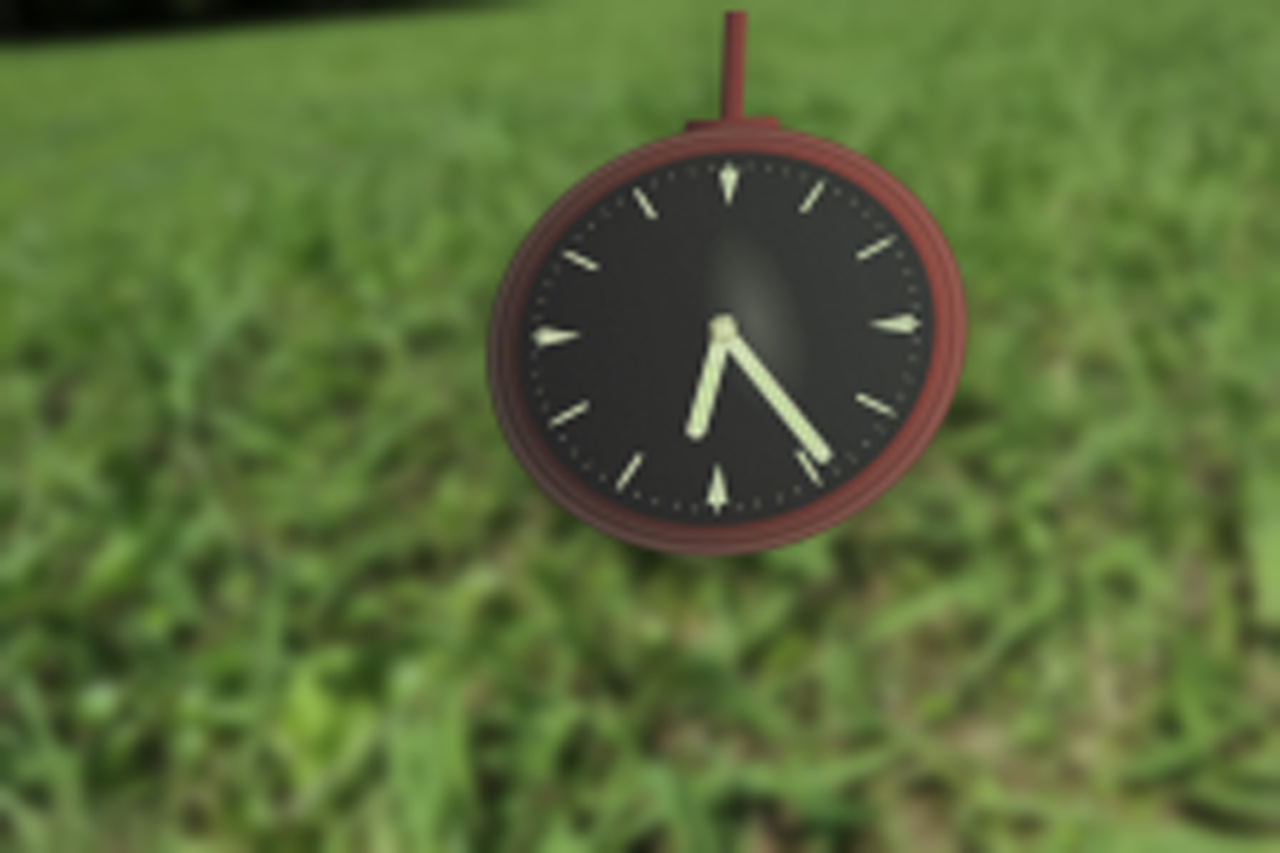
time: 6:24
